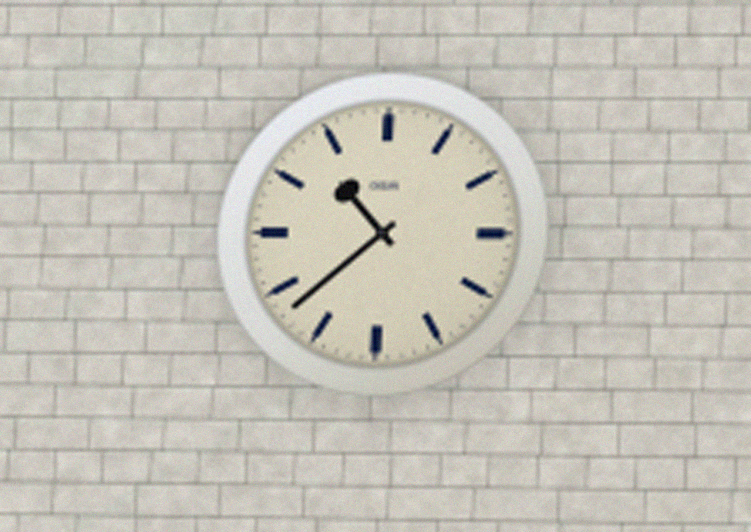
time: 10:38
